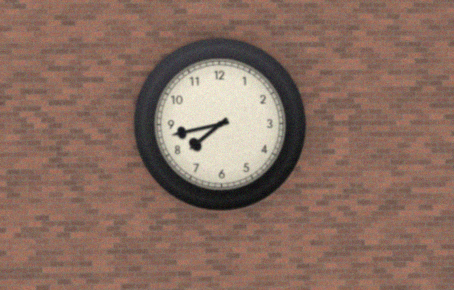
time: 7:43
